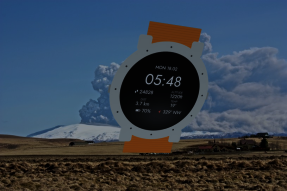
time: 5:48
